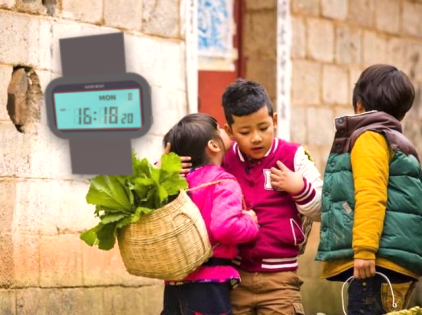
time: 16:18:20
